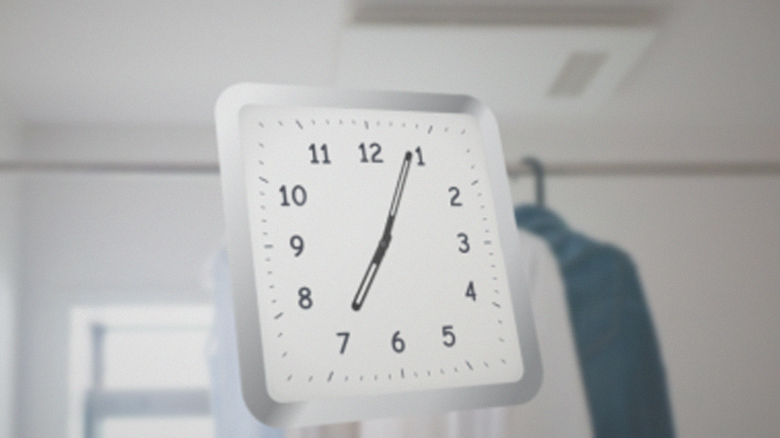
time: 7:04
